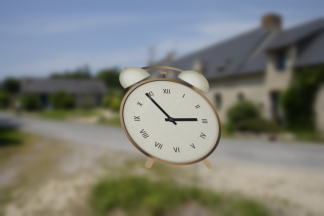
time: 2:54
